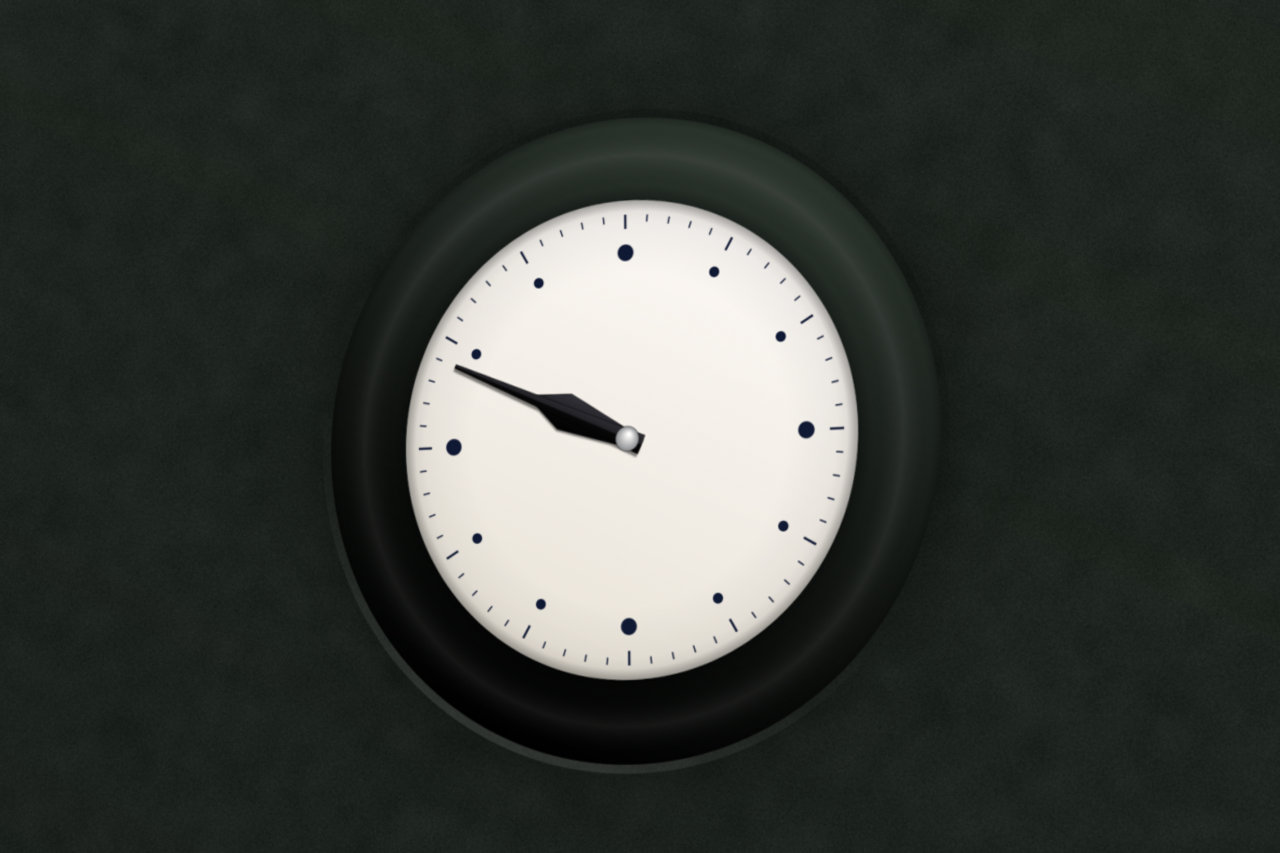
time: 9:49
